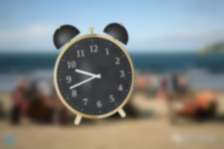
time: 9:42
